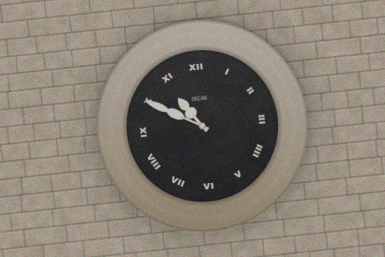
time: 10:50
